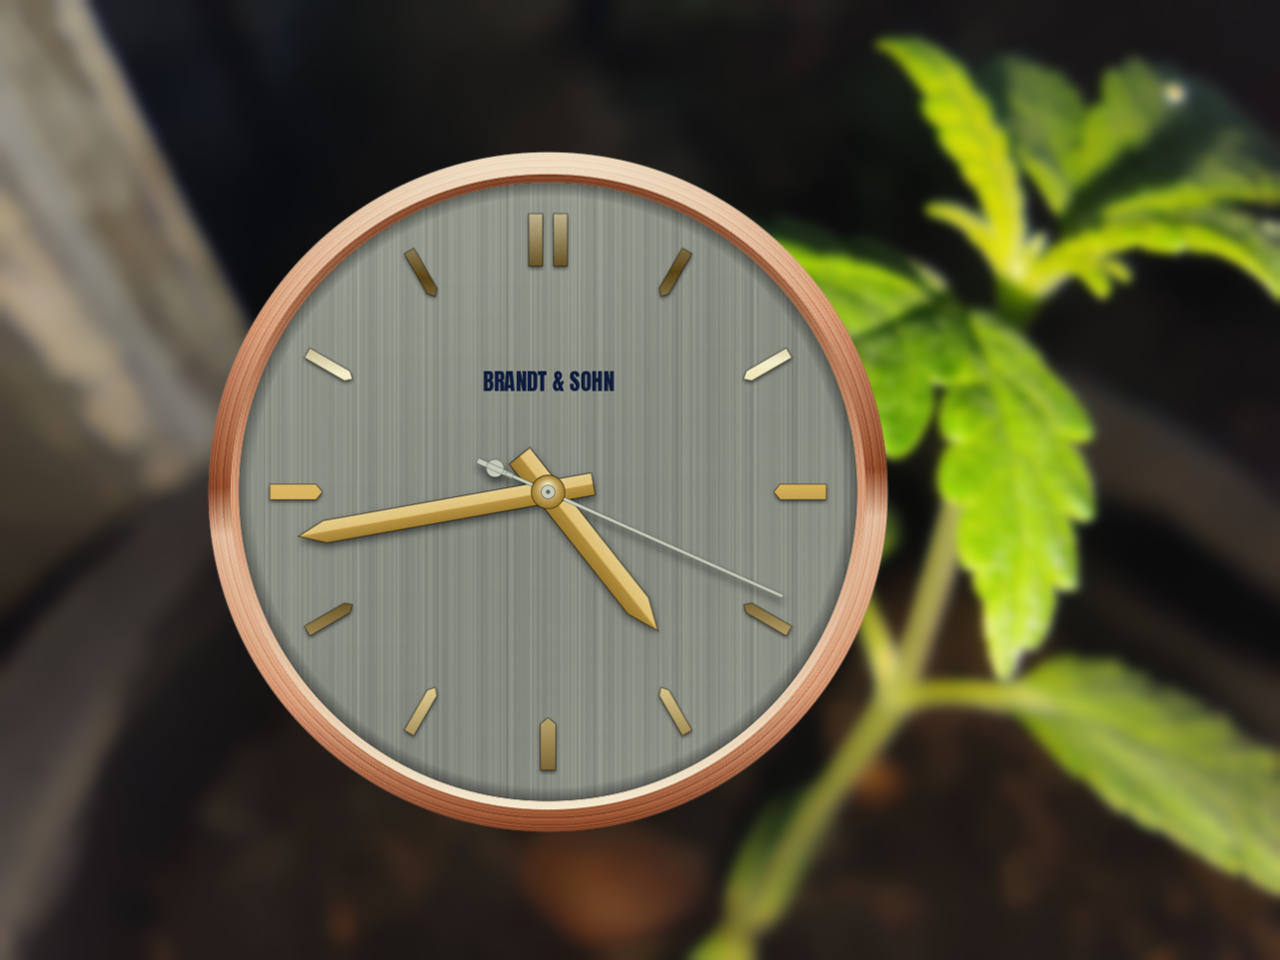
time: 4:43:19
